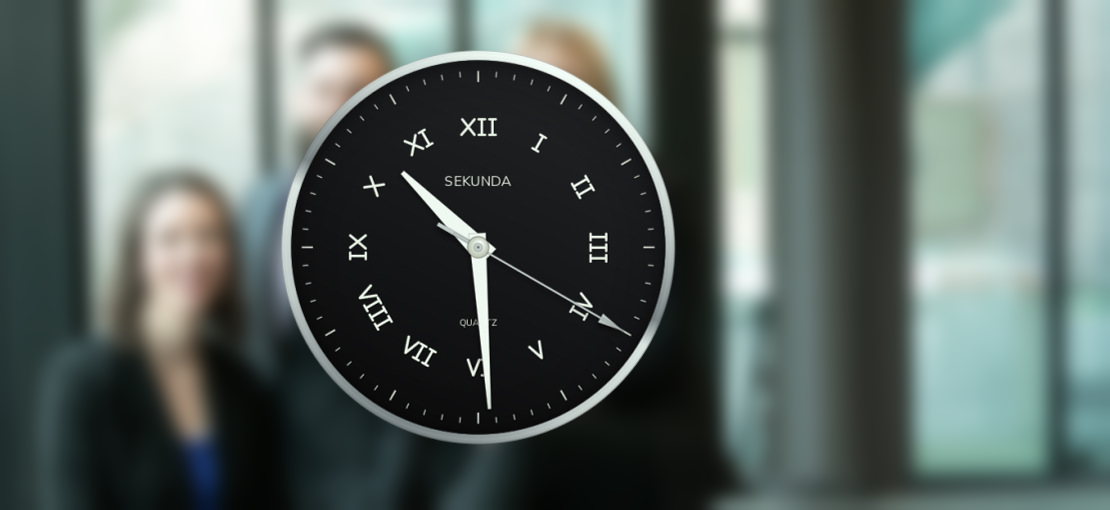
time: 10:29:20
